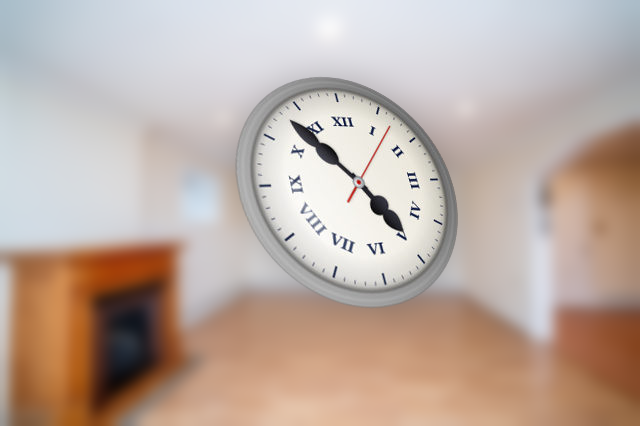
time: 4:53:07
